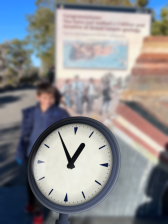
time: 12:55
